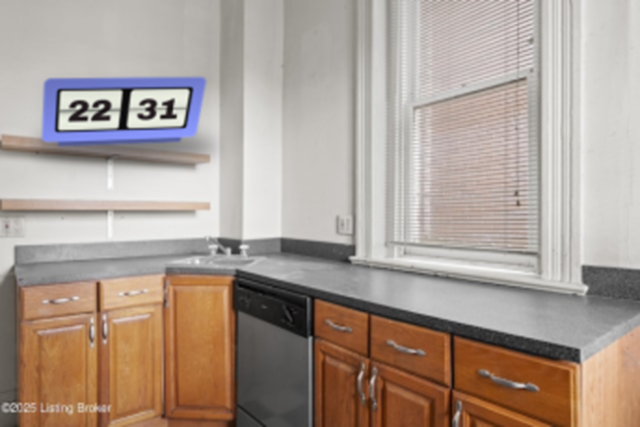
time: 22:31
